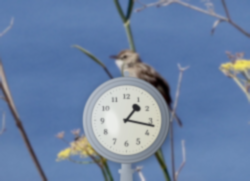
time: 1:17
